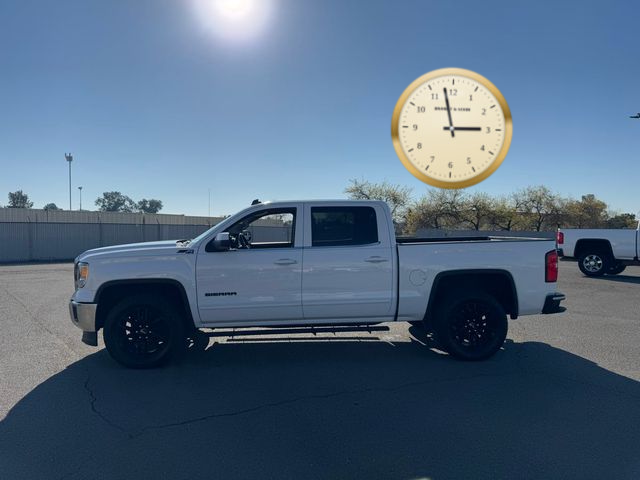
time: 2:58
